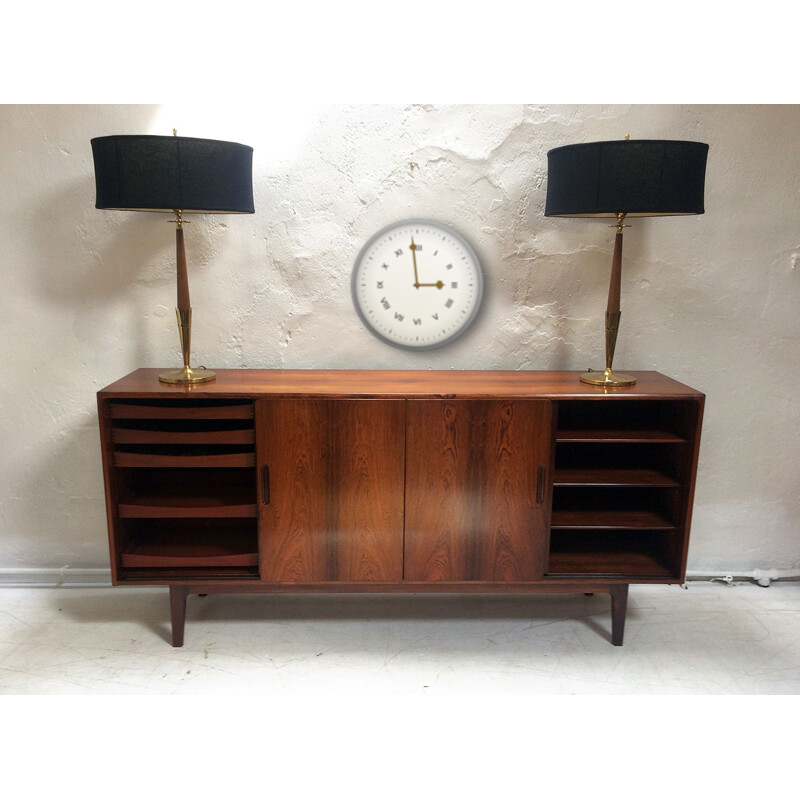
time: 2:59
